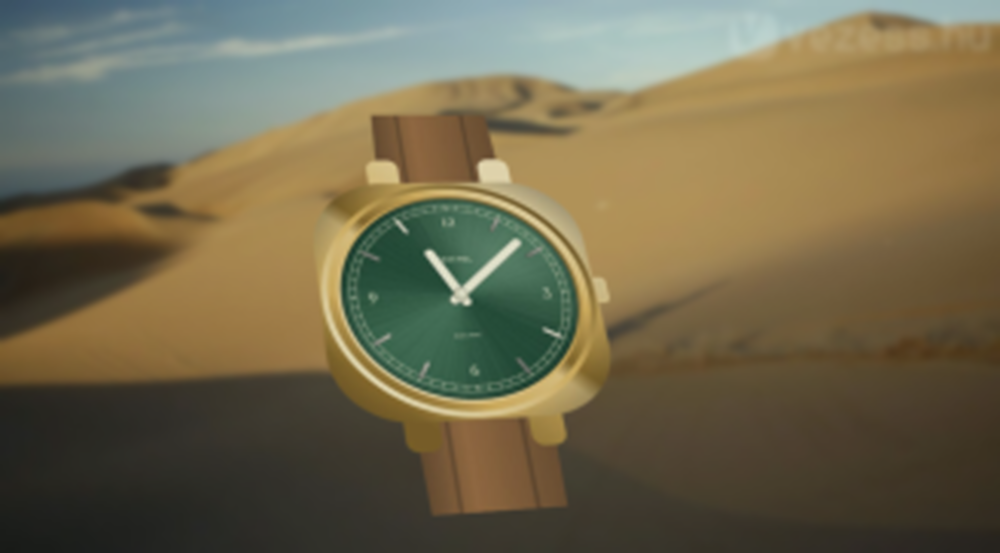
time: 11:08
